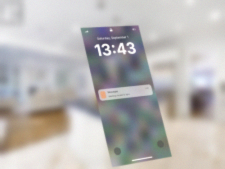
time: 13:43
